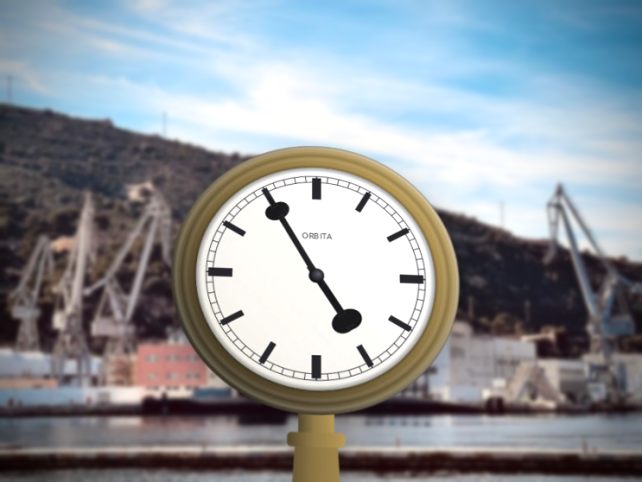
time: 4:55
